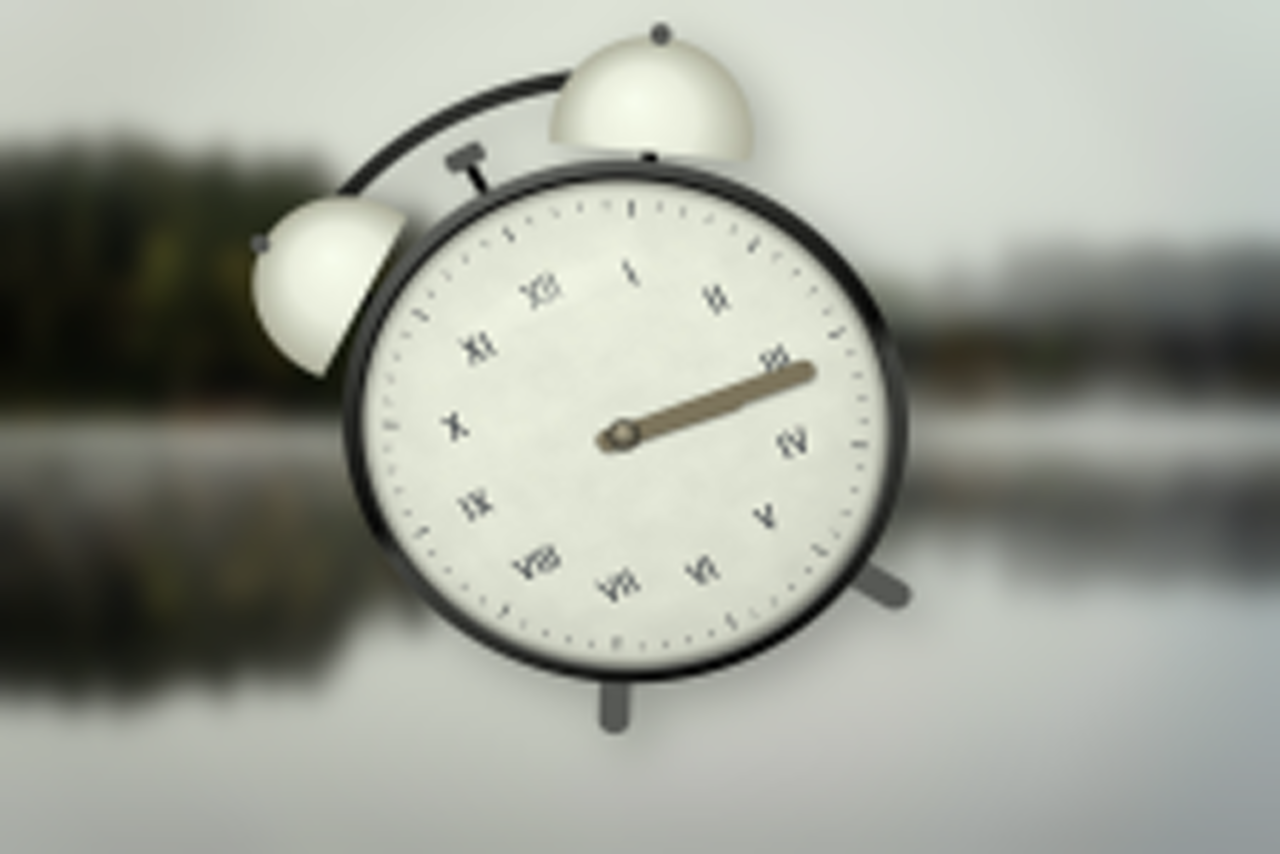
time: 3:16
